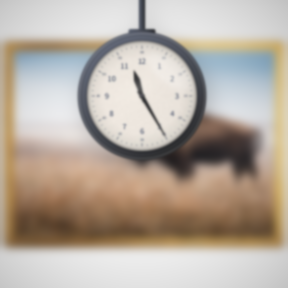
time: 11:25
